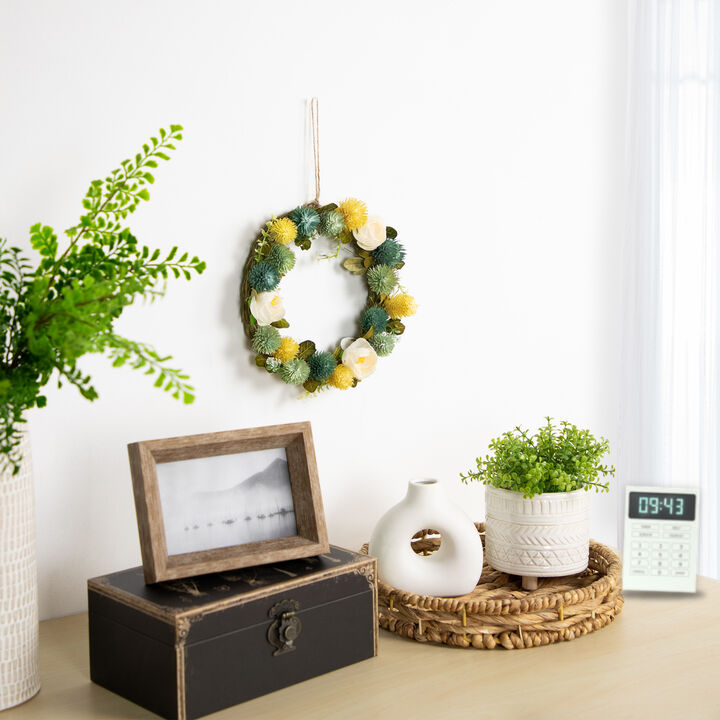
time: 9:43
